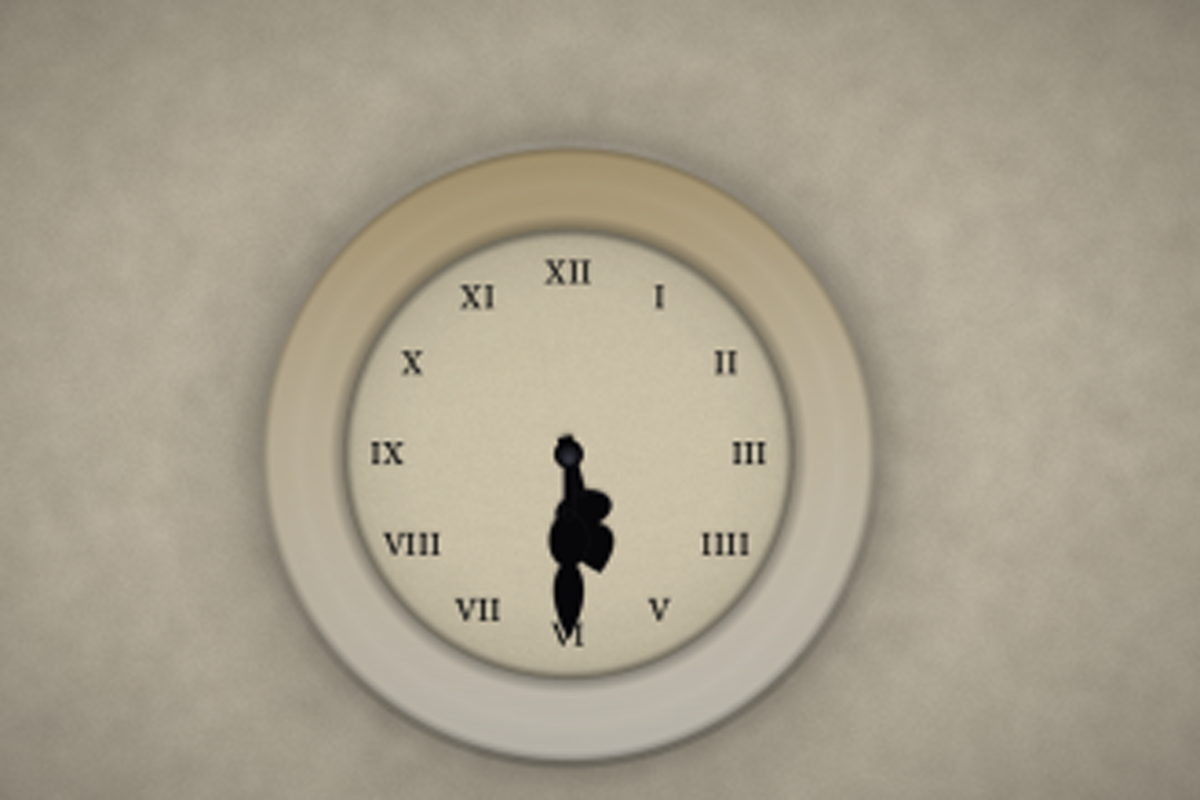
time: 5:30
